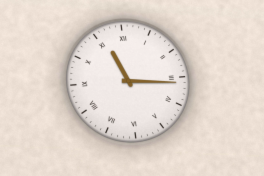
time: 11:16
